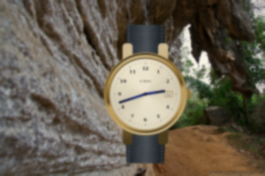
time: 2:42
